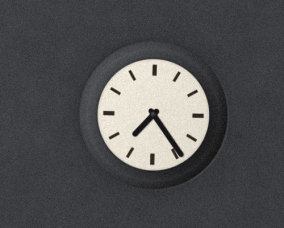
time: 7:24
